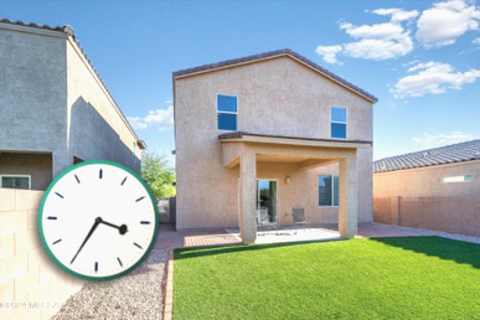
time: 3:35
